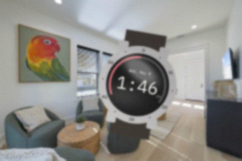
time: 1:46
